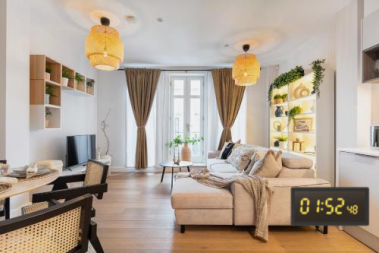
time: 1:52:48
